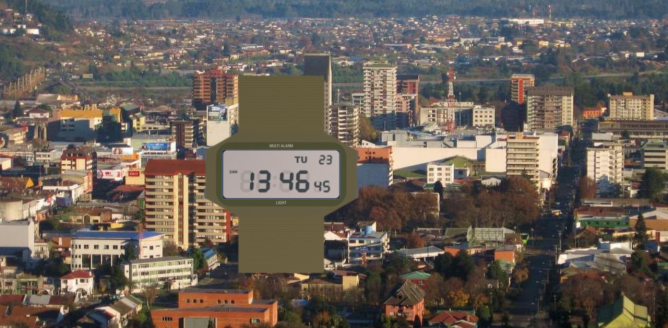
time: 13:46:45
